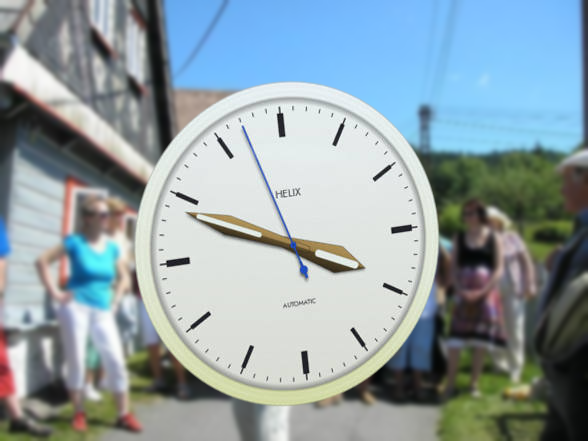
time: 3:48:57
